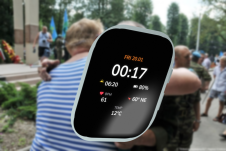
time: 0:17
